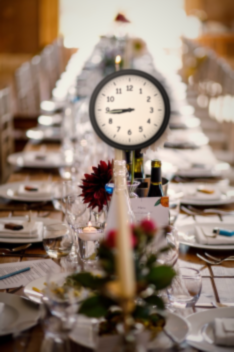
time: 8:44
